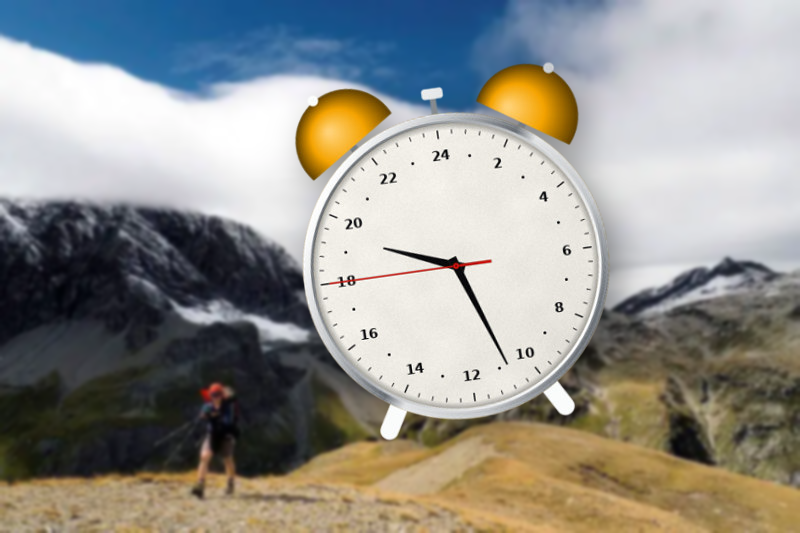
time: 19:26:45
